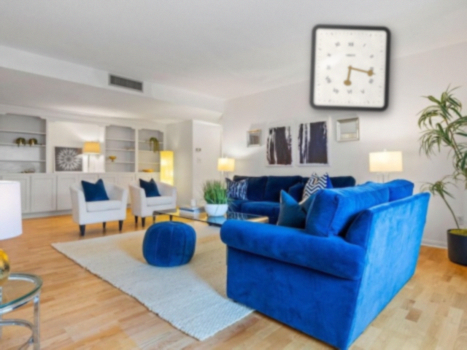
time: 6:17
